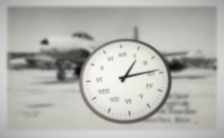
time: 1:14
